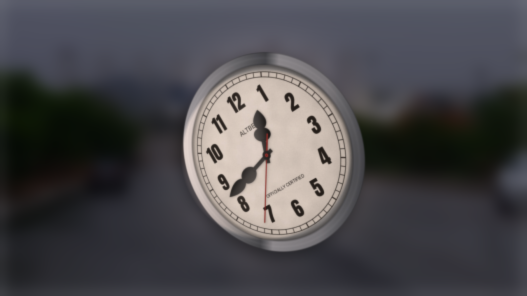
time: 12:42:36
